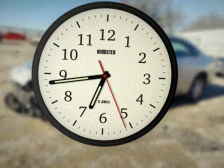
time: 6:43:26
